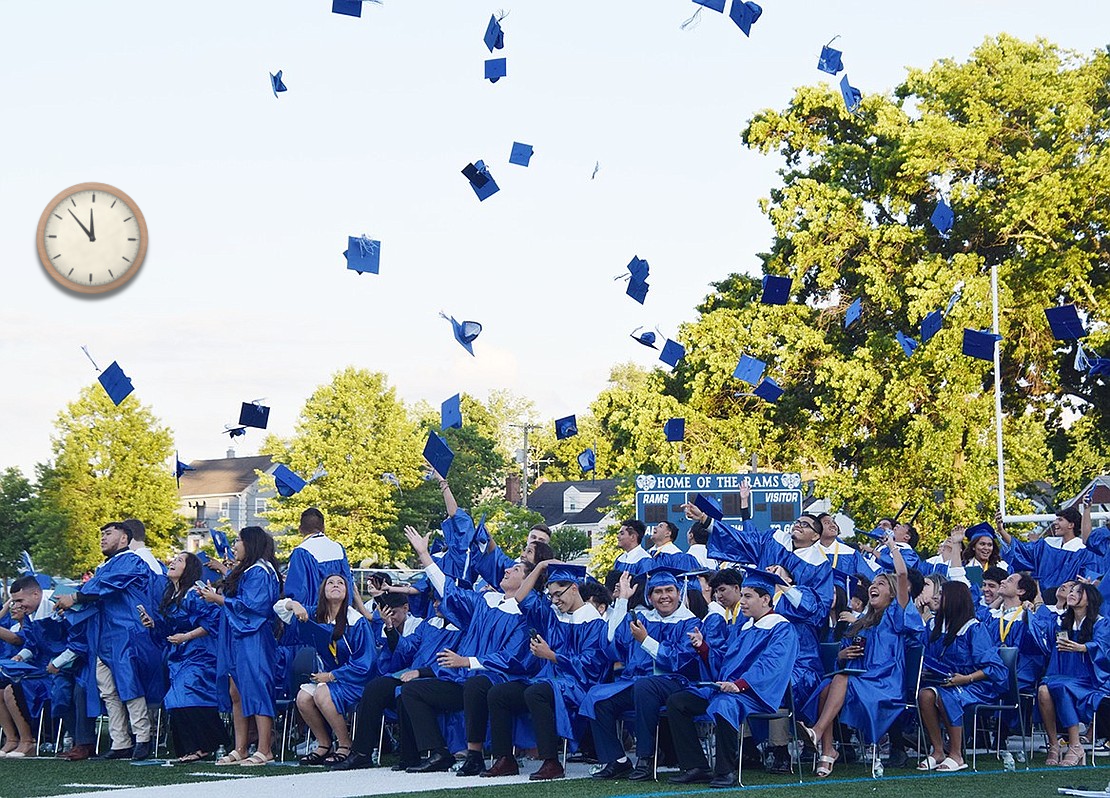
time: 11:53
